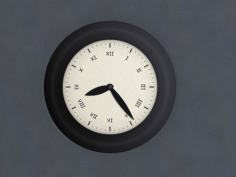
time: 8:24
